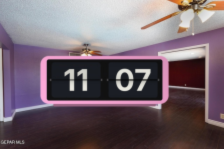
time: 11:07
